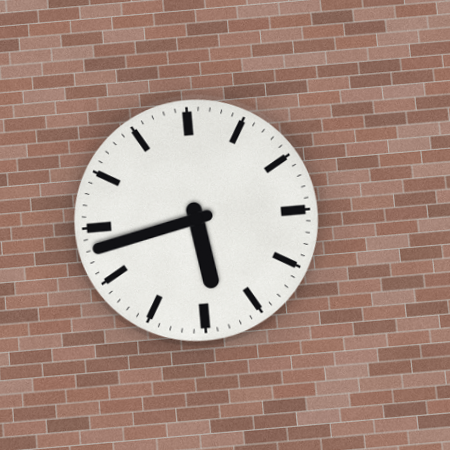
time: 5:43
